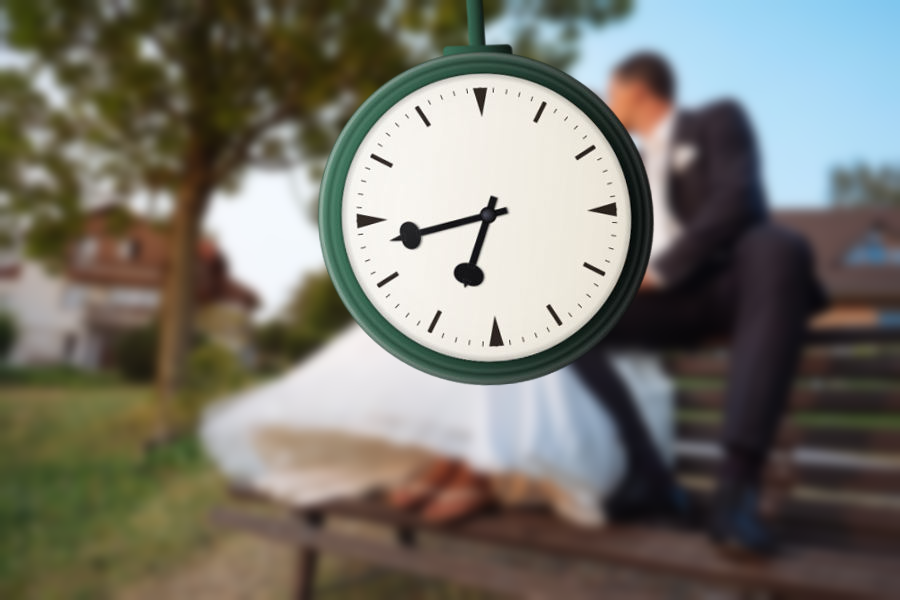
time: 6:43
